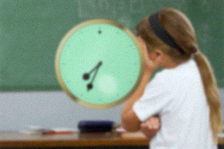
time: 7:34
